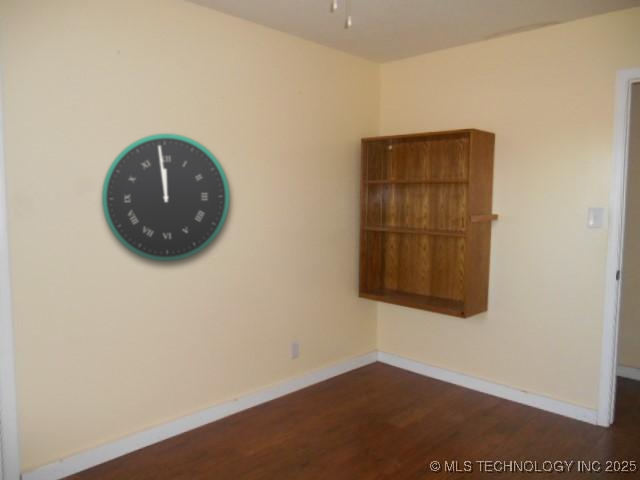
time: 11:59
